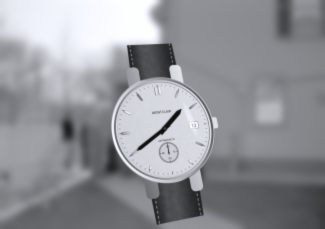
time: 1:40
